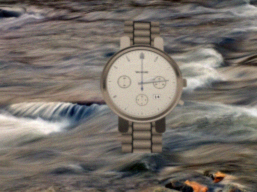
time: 2:14
